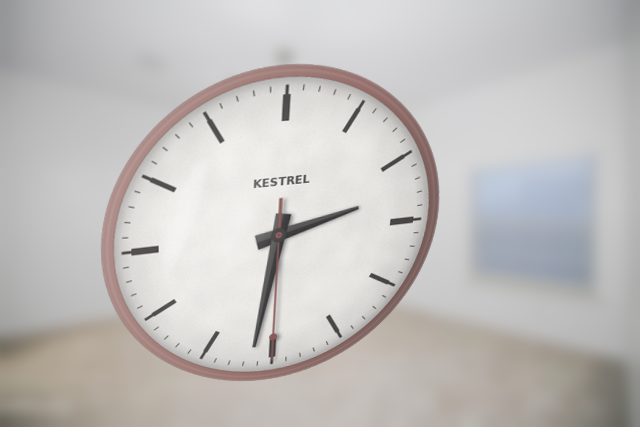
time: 2:31:30
